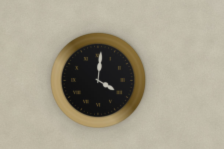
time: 4:01
